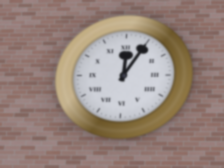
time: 12:05
